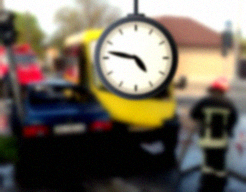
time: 4:47
